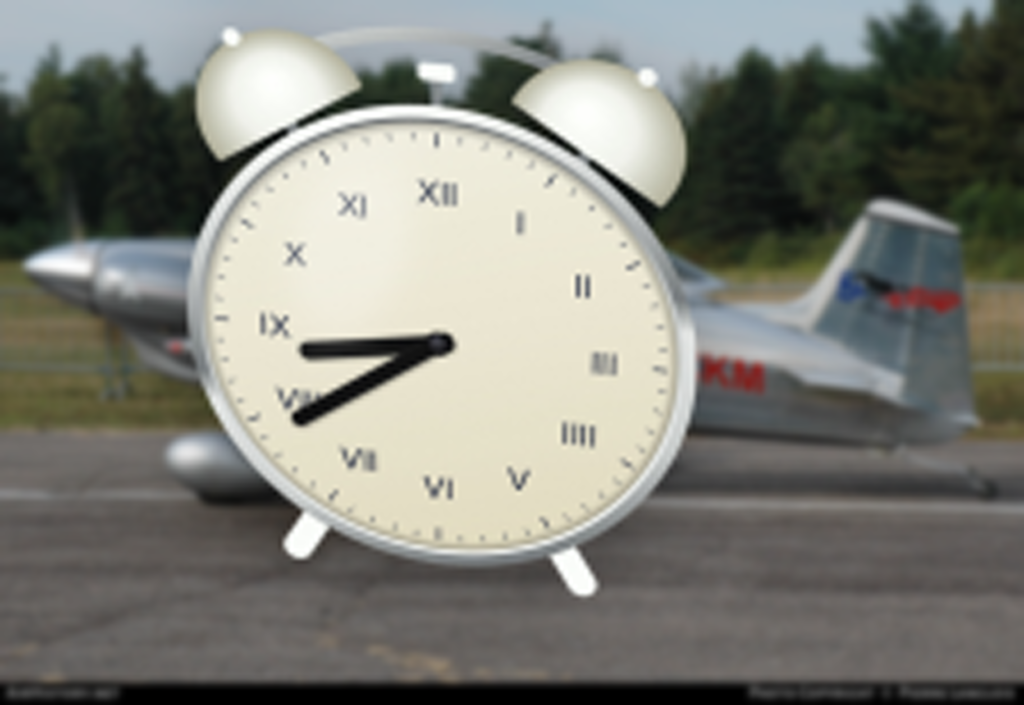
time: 8:39
